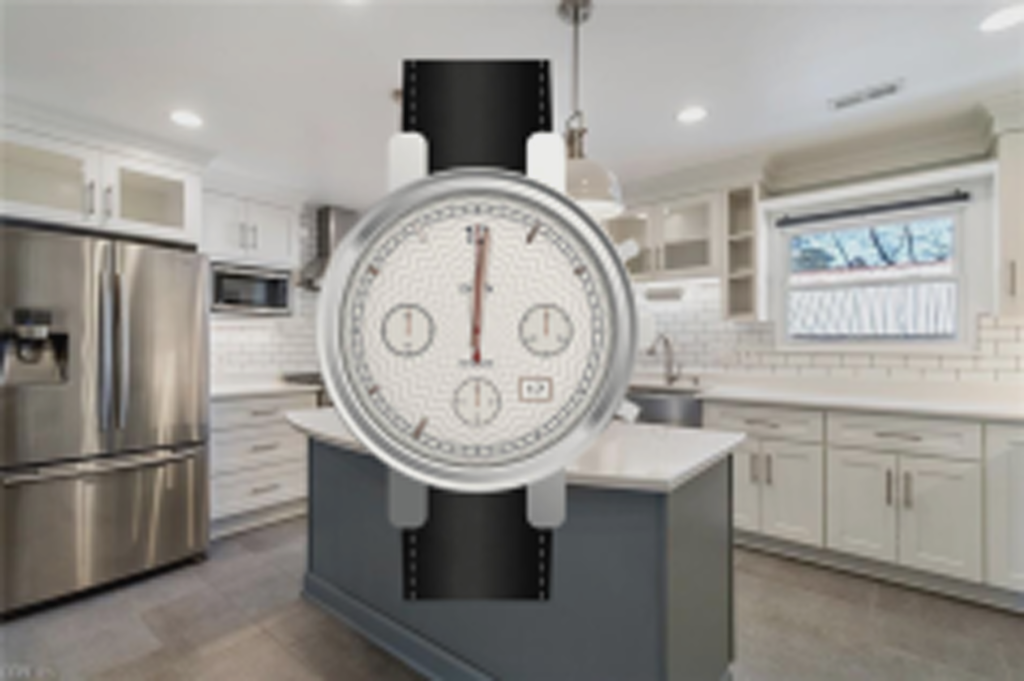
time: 12:01
